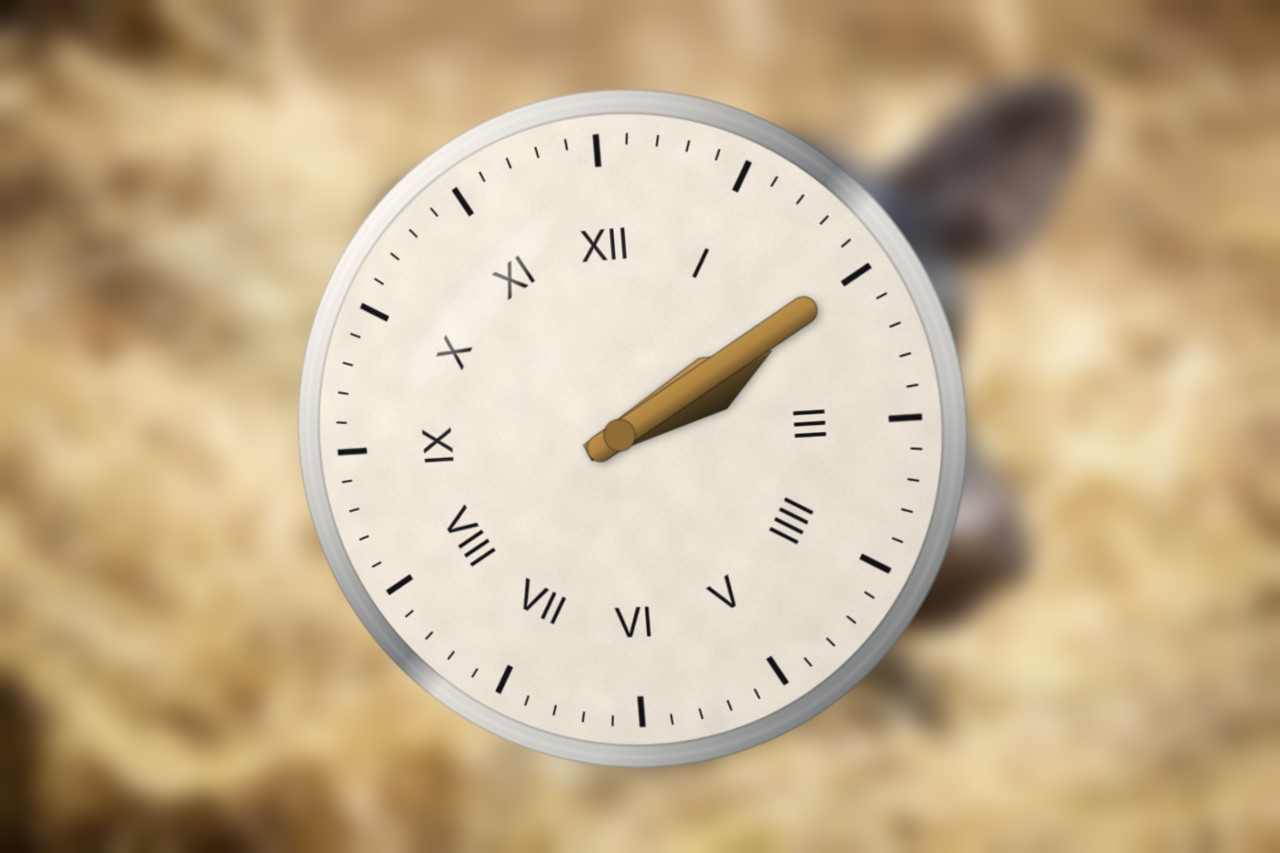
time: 2:10
